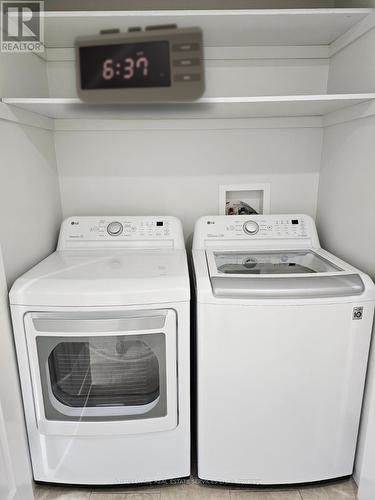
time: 6:37
